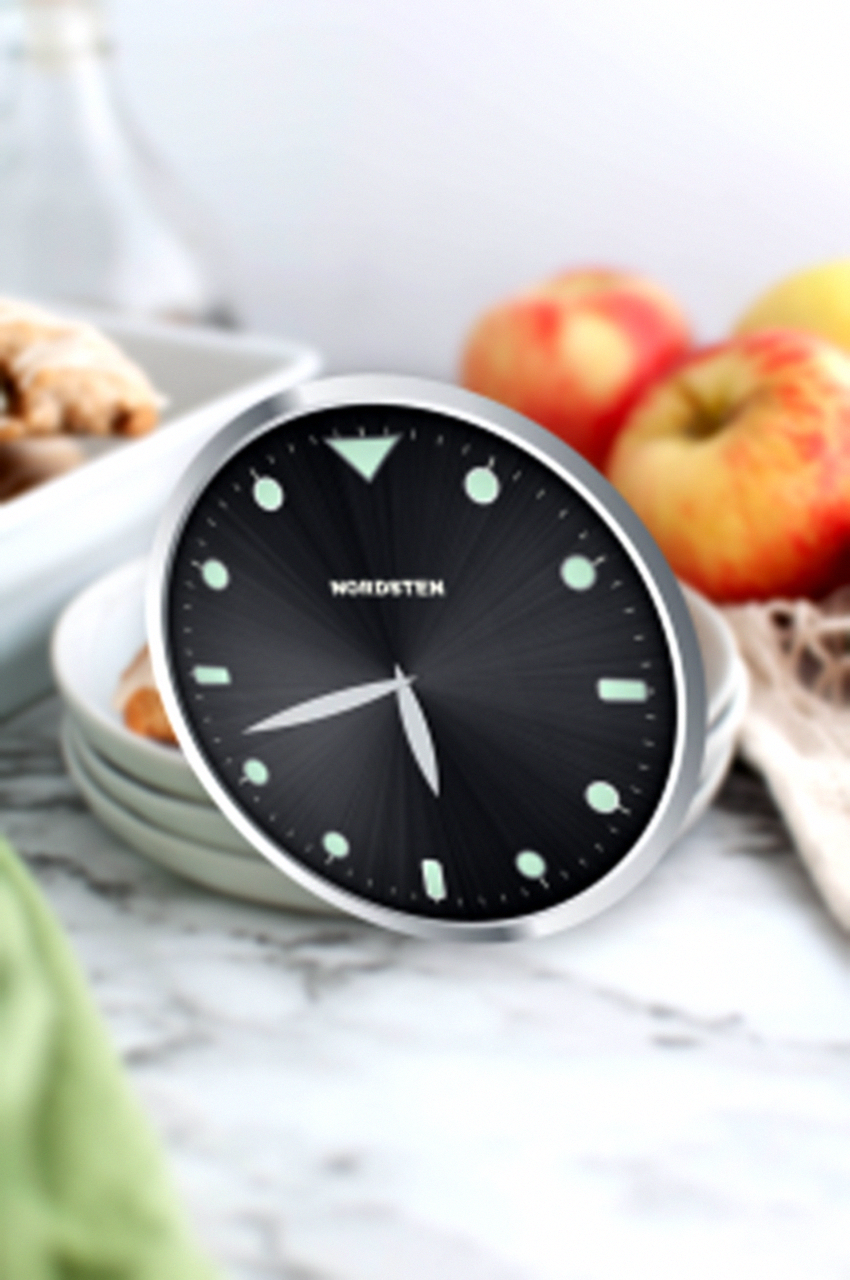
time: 5:42
